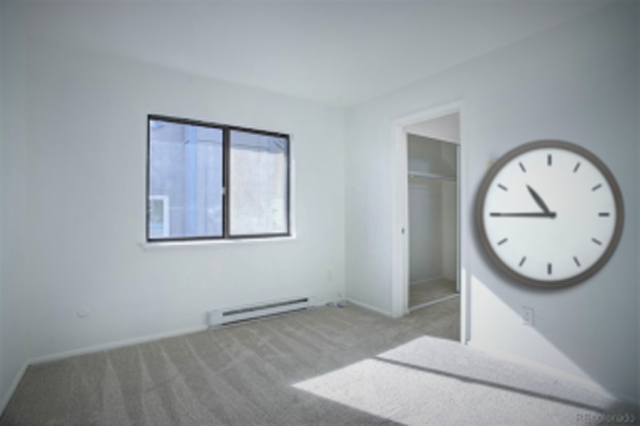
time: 10:45
